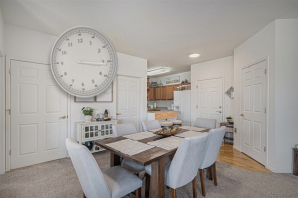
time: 3:16
